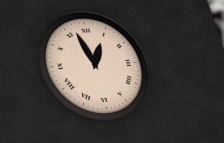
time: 12:57
